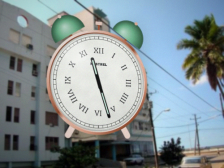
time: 11:27
